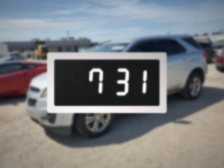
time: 7:31
